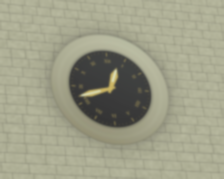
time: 12:42
